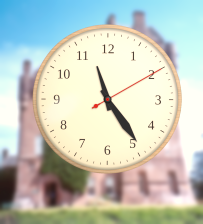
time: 11:24:10
